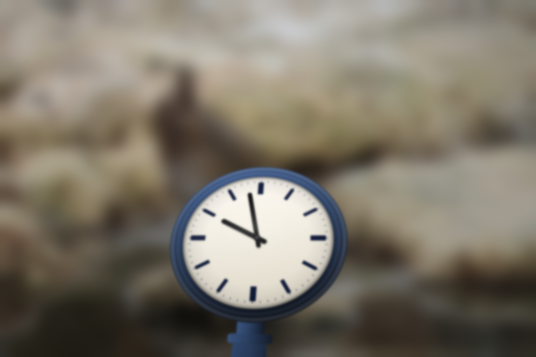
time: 9:58
